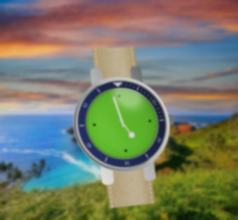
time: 4:58
